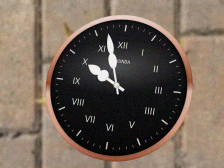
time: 9:57
